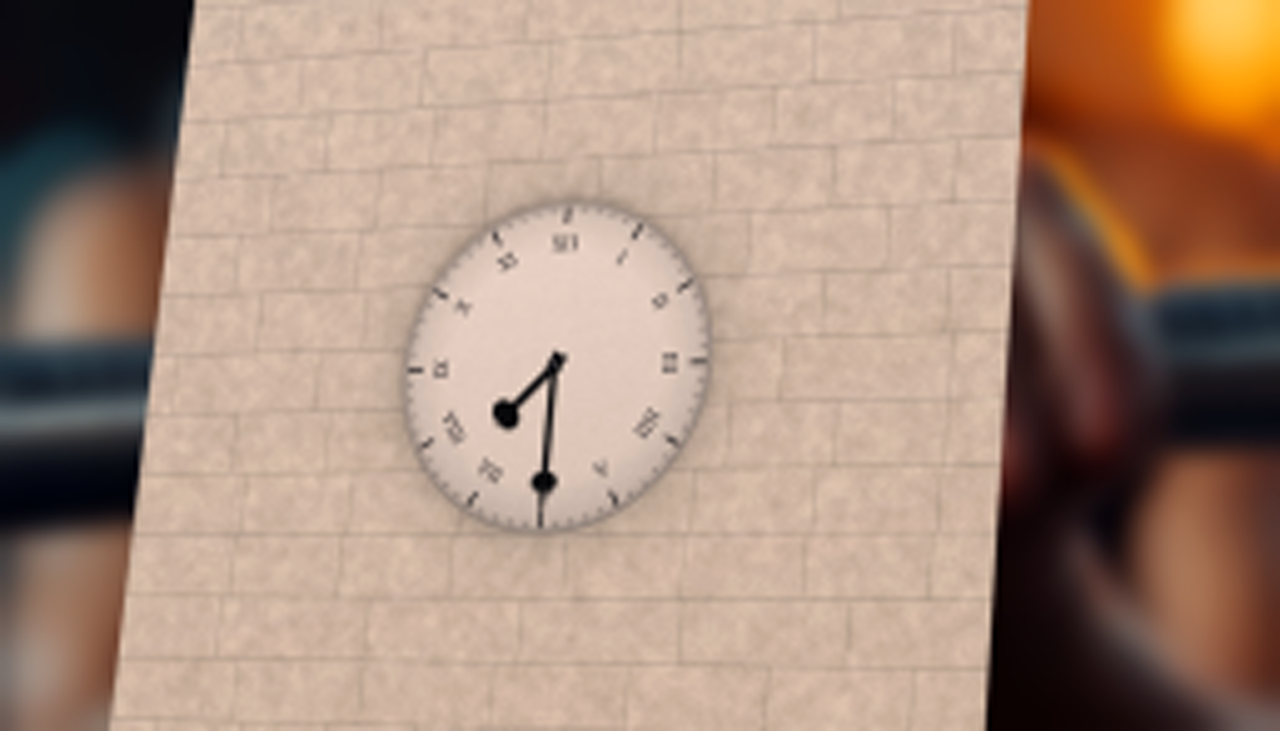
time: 7:30
